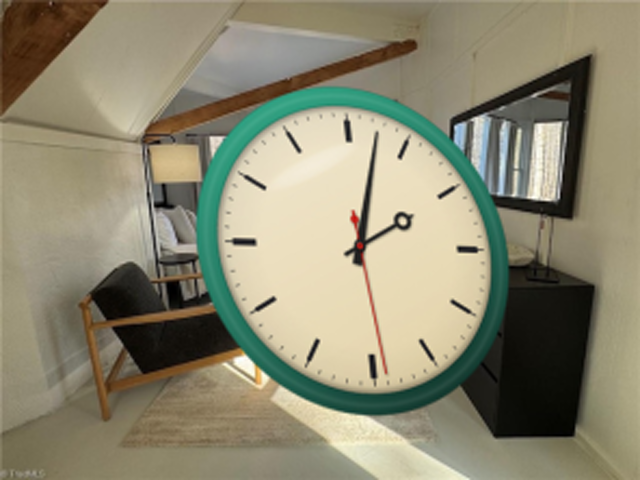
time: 2:02:29
